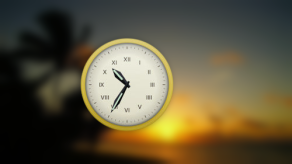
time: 10:35
